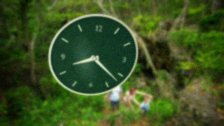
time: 8:22
